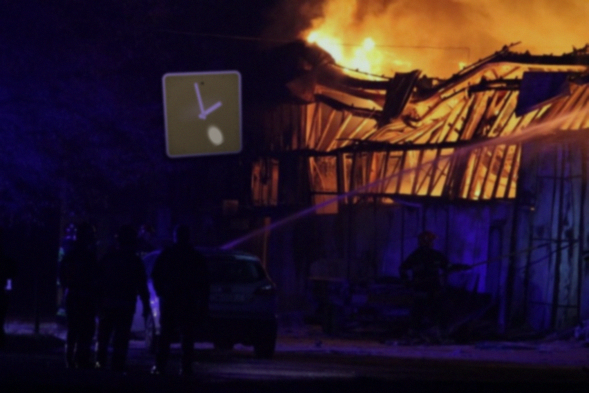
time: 1:58
